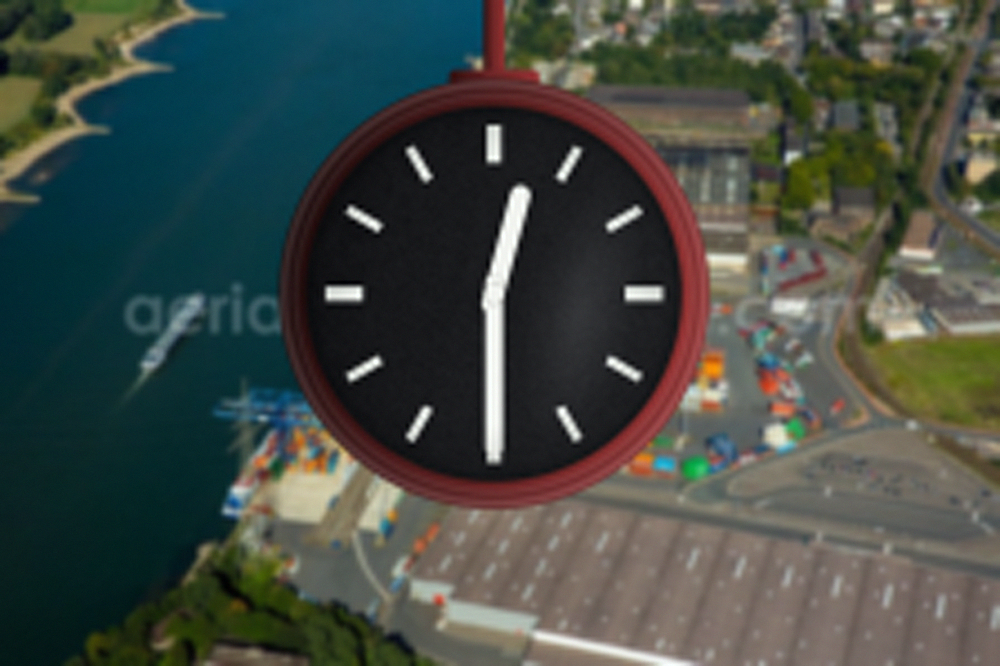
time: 12:30
